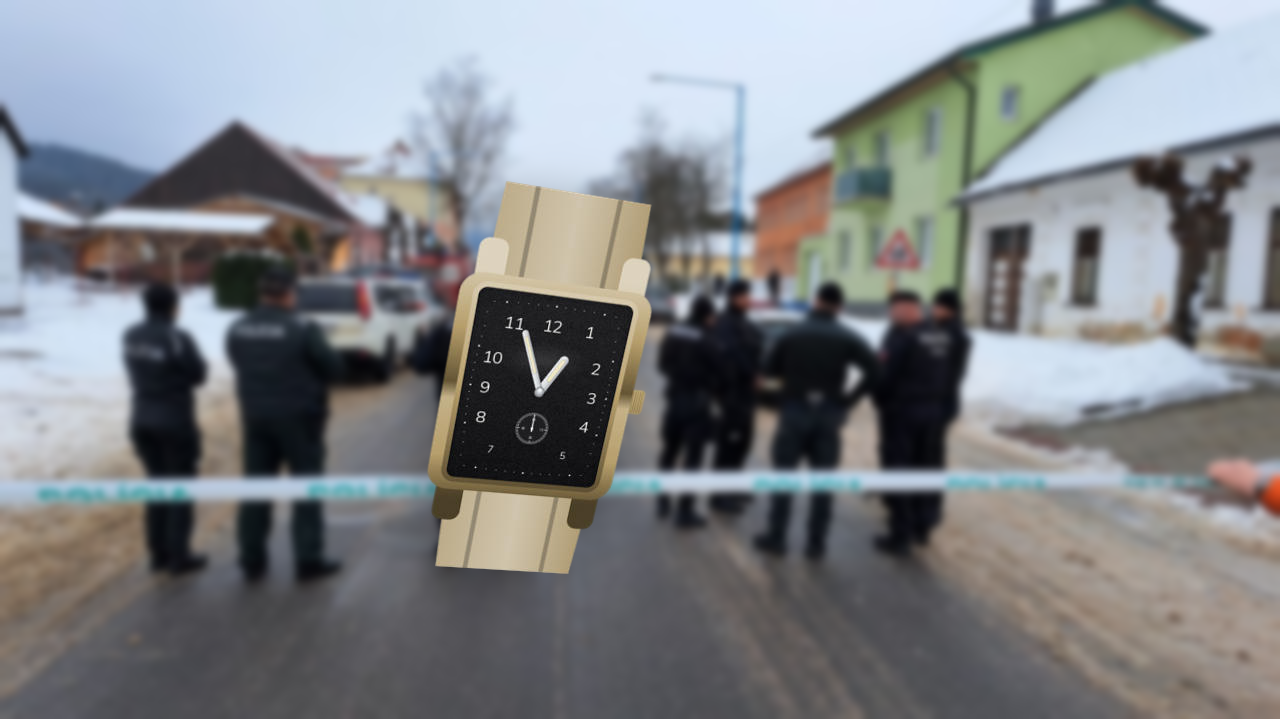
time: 12:56
